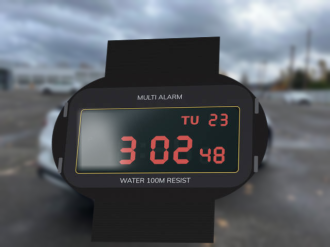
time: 3:02:48
